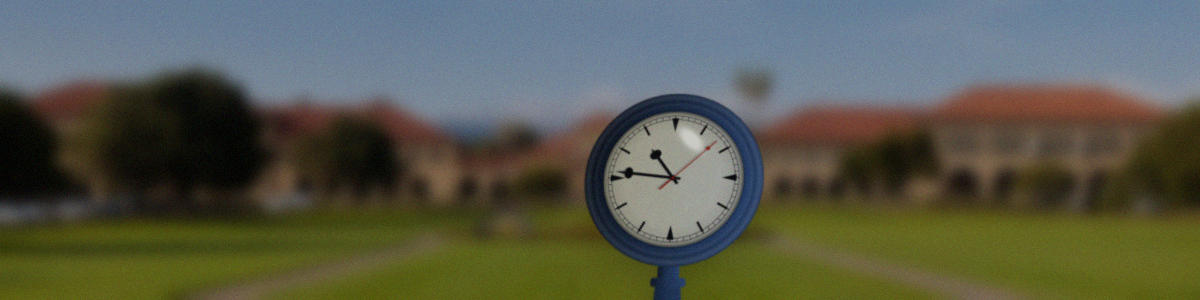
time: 10:46:08
